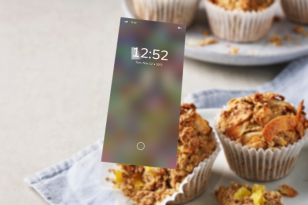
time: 12:52
